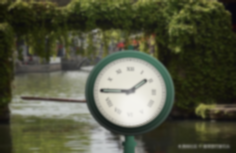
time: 1:45
